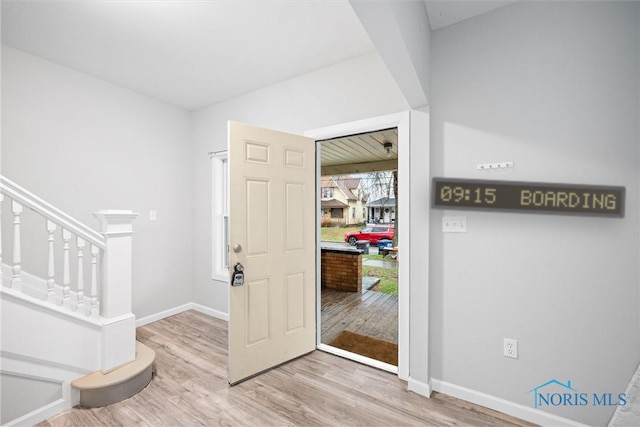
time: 9:15
